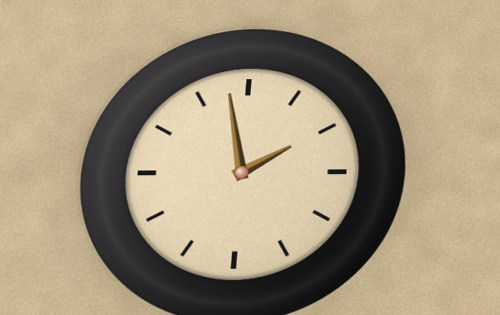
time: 1:58
